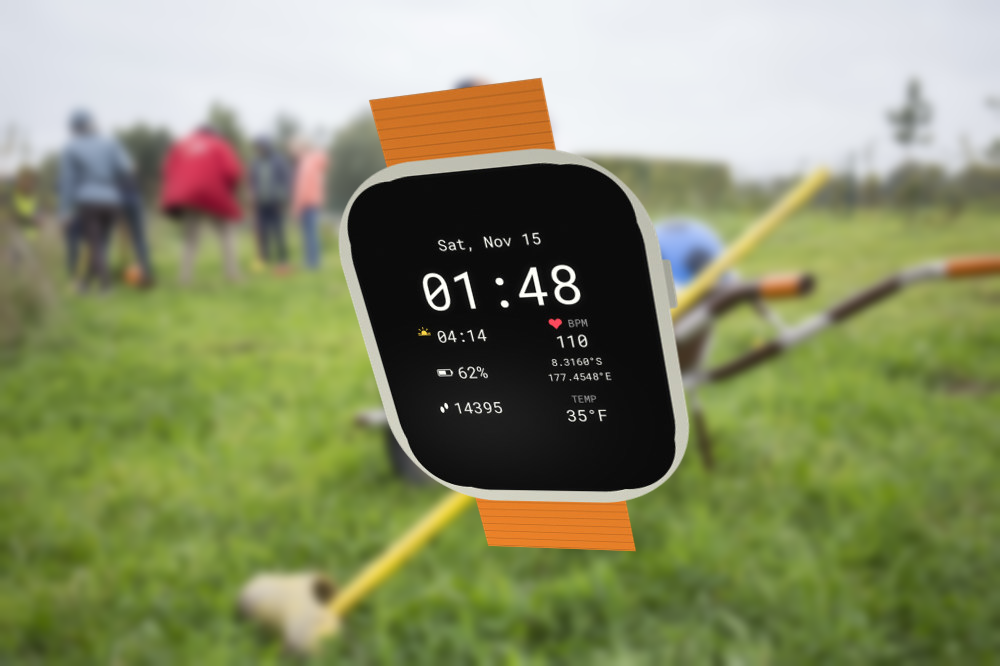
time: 1:48
